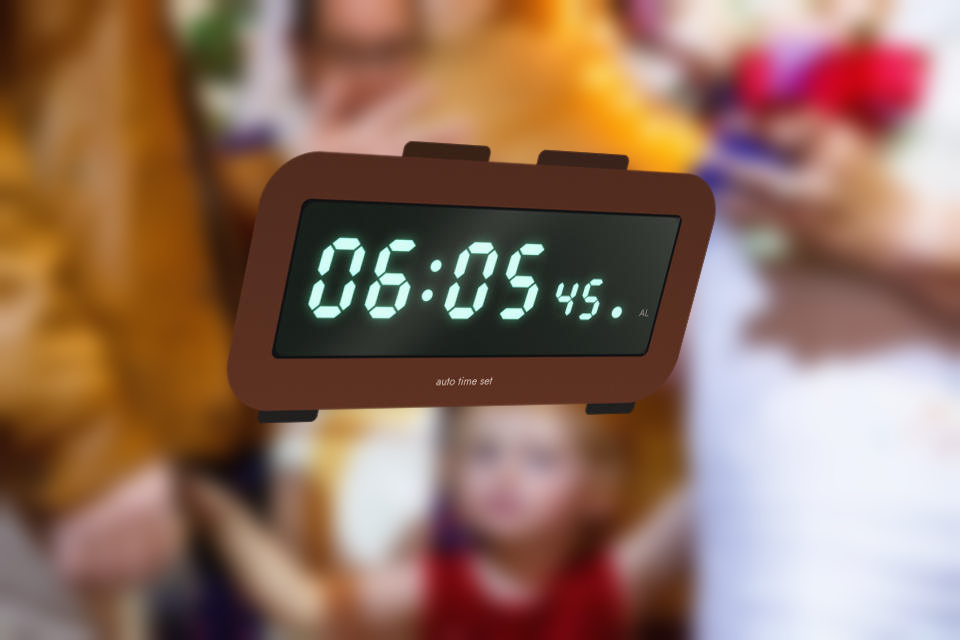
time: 6:05:45
